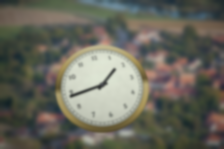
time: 1:44
